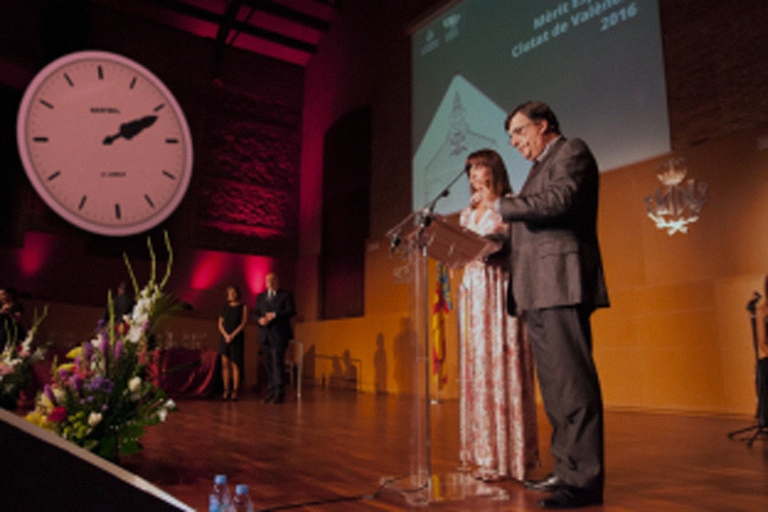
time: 2:11
